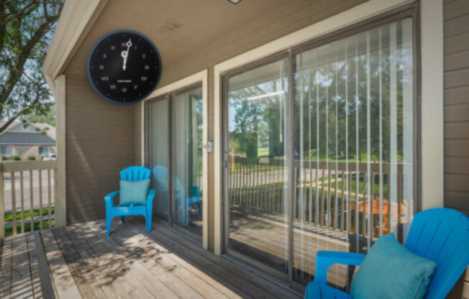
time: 12:02
